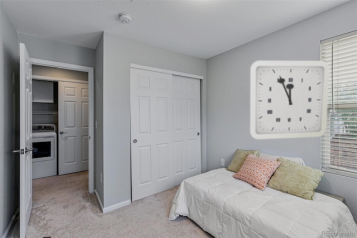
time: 11:56
